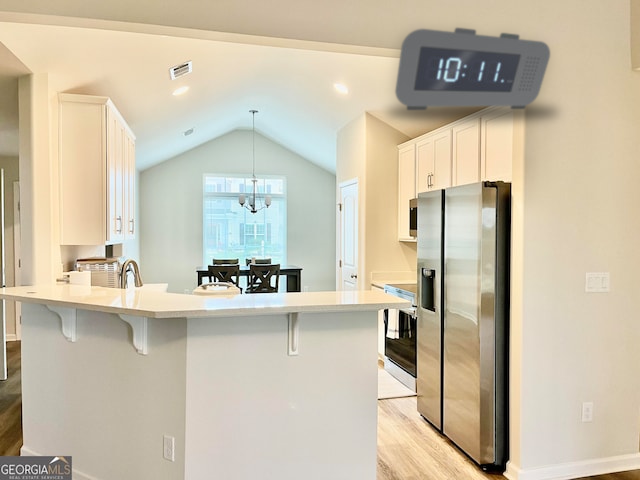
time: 10:11
